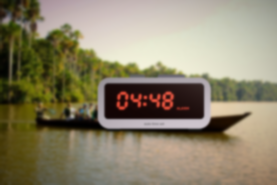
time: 4:48
